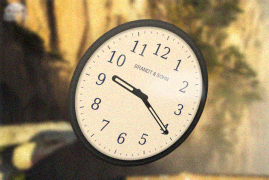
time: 9:20
